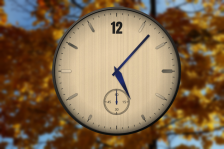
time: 5:07
